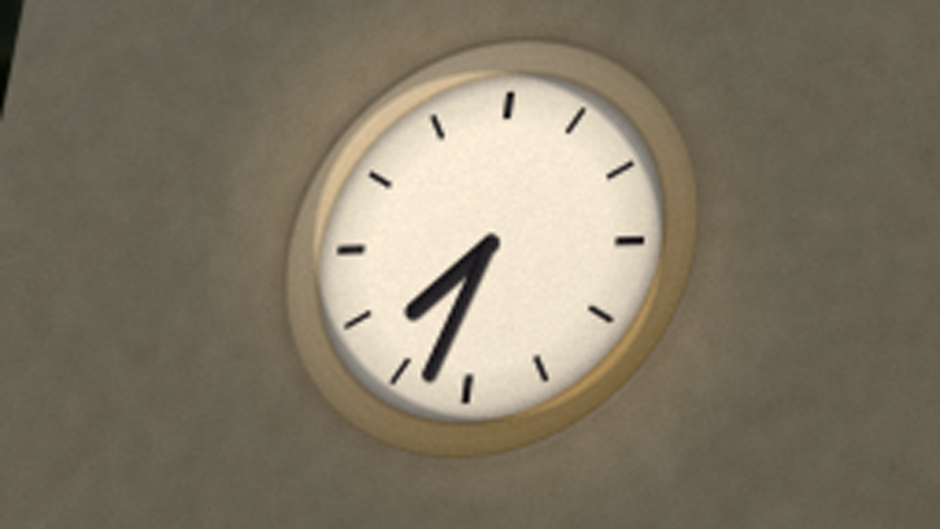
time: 7:33
